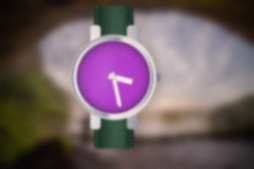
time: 3:28
